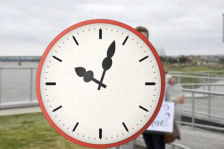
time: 10:03
